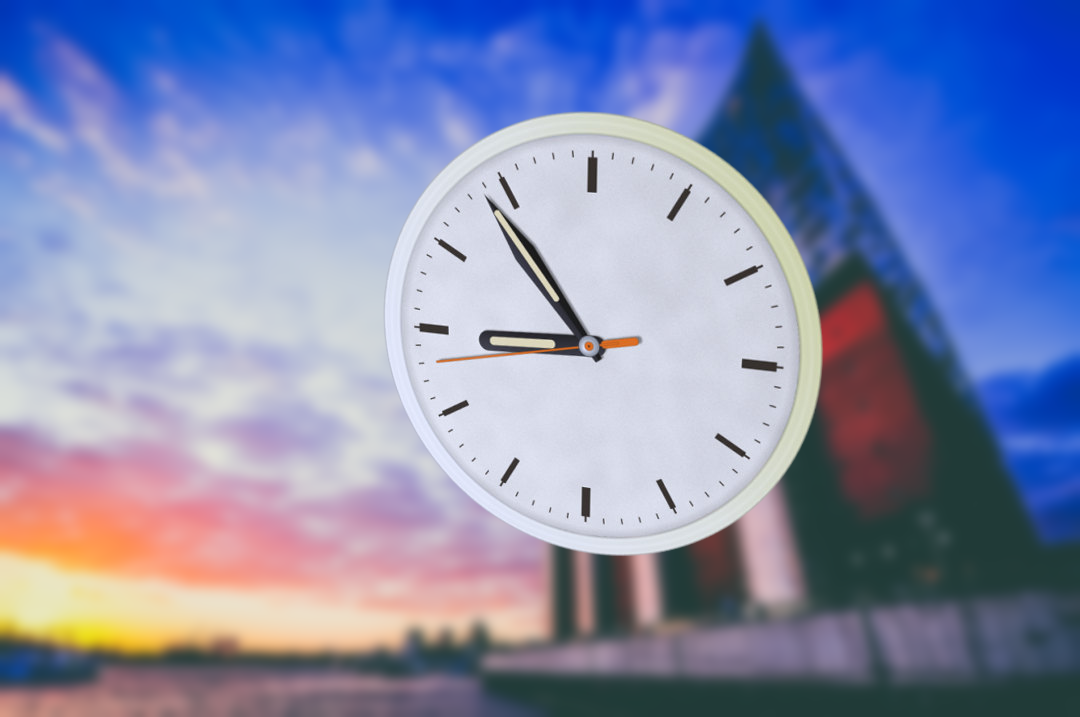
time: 8:53:43
